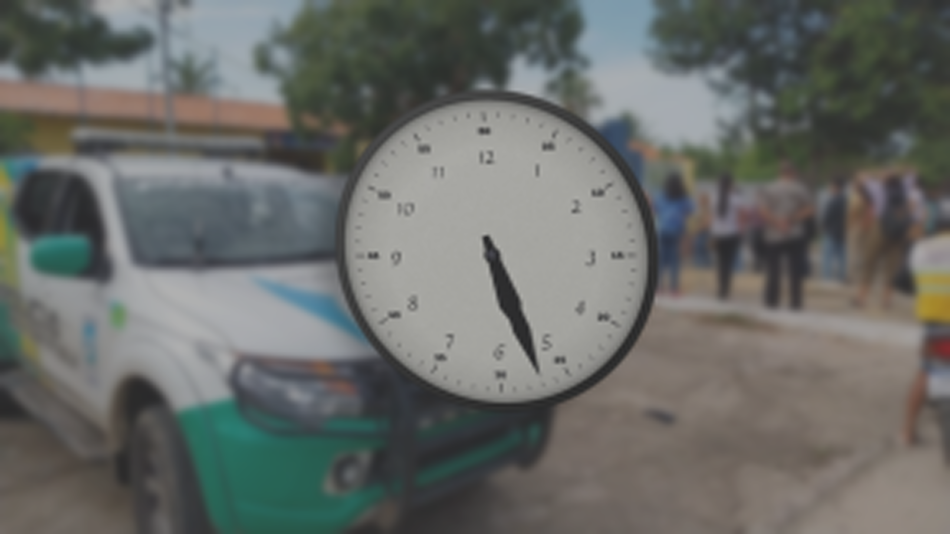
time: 5:27
